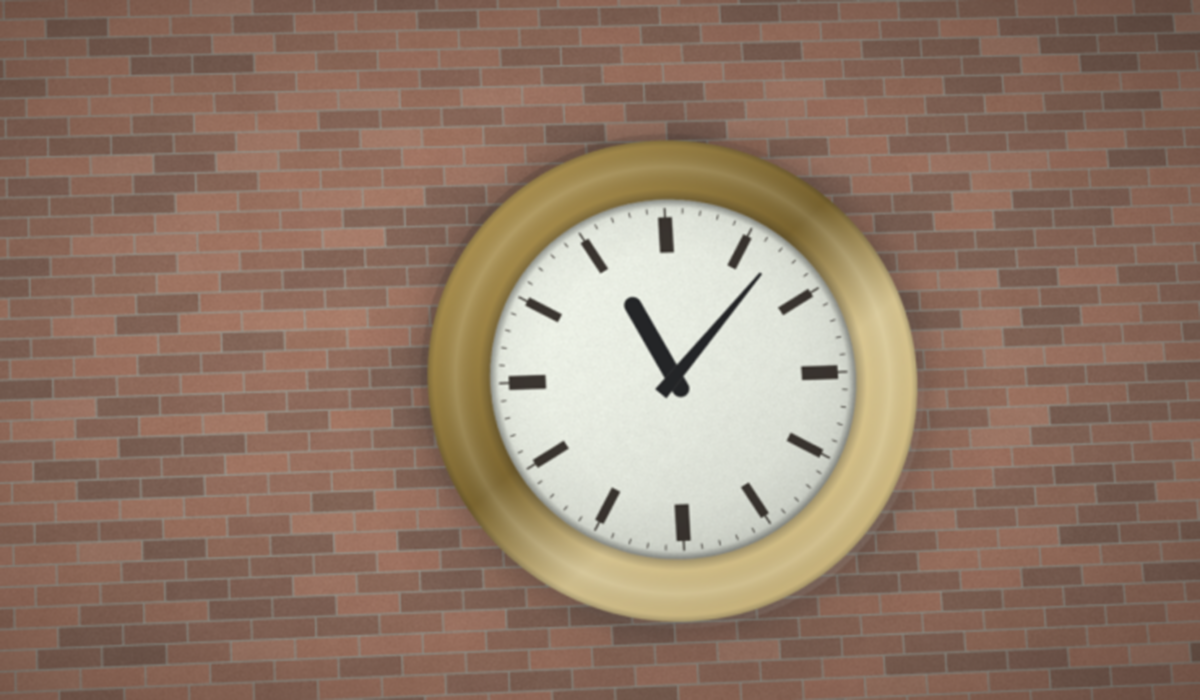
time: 11:07
